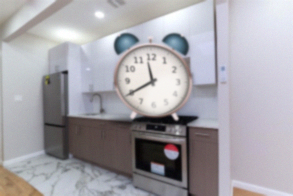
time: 11:40
